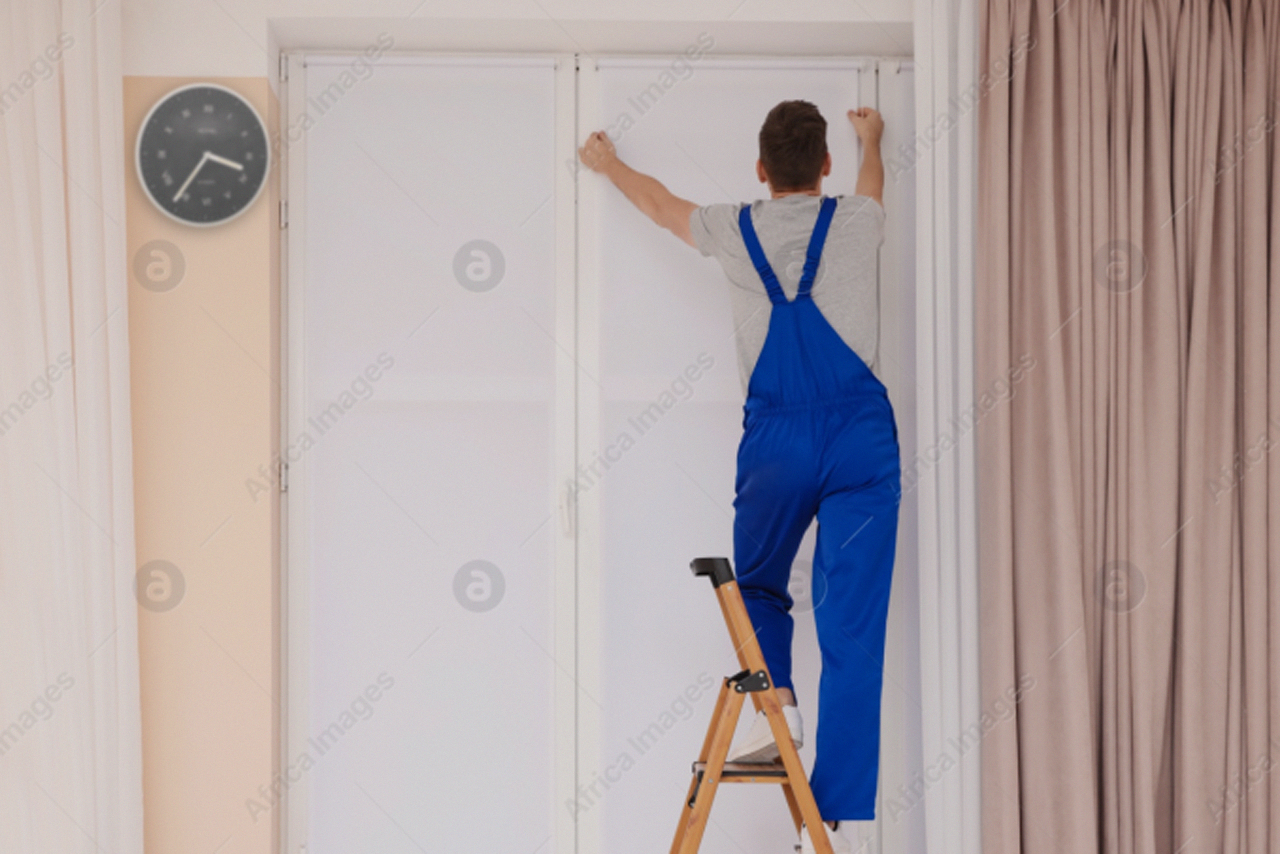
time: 3:36
